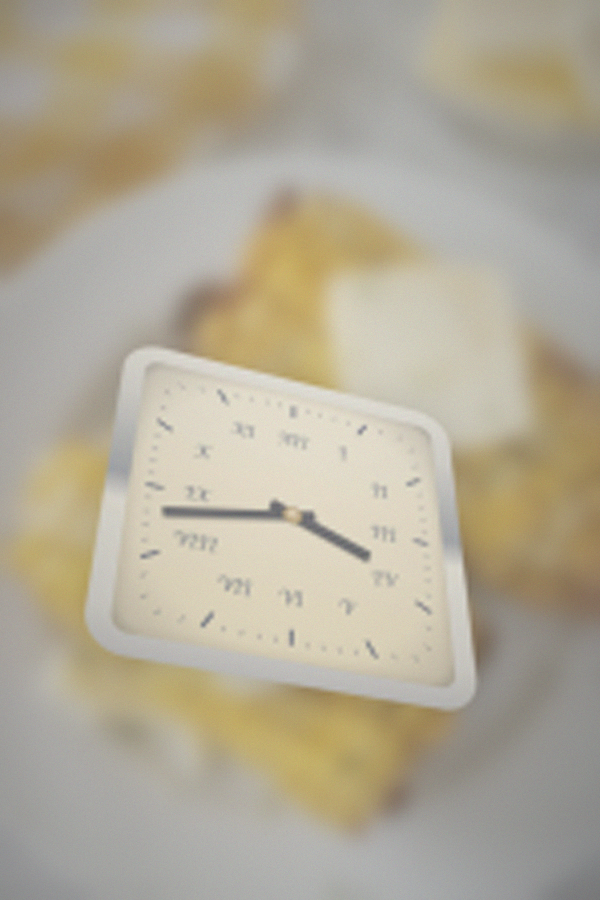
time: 3:43
